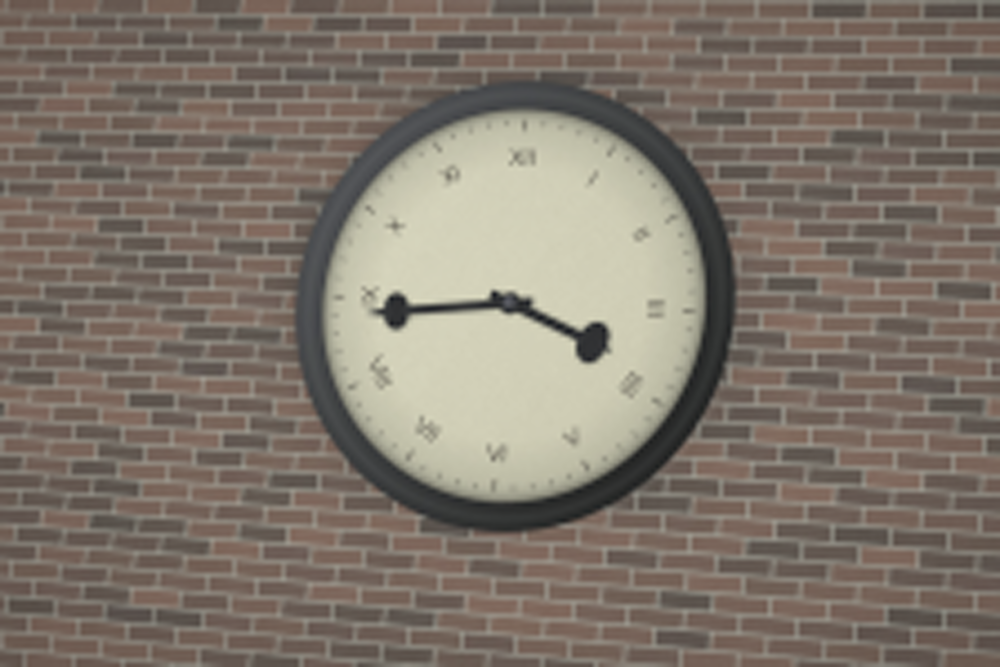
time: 3:44
